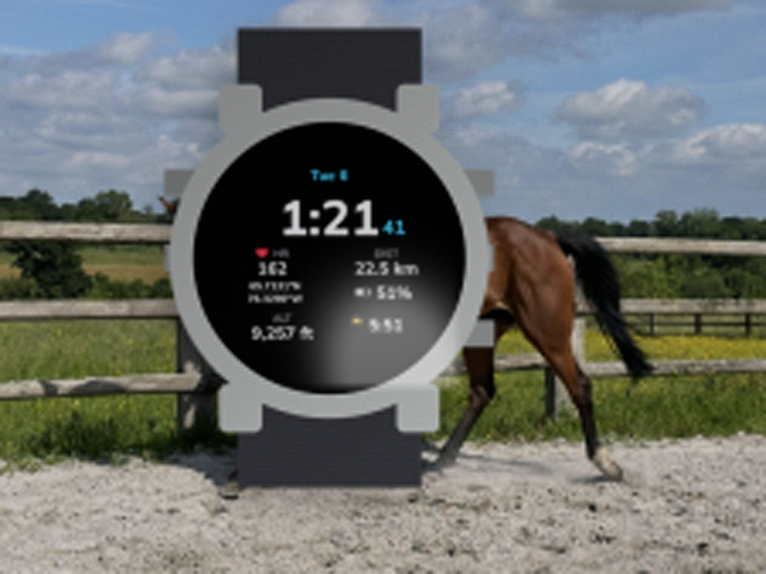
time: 1:21
